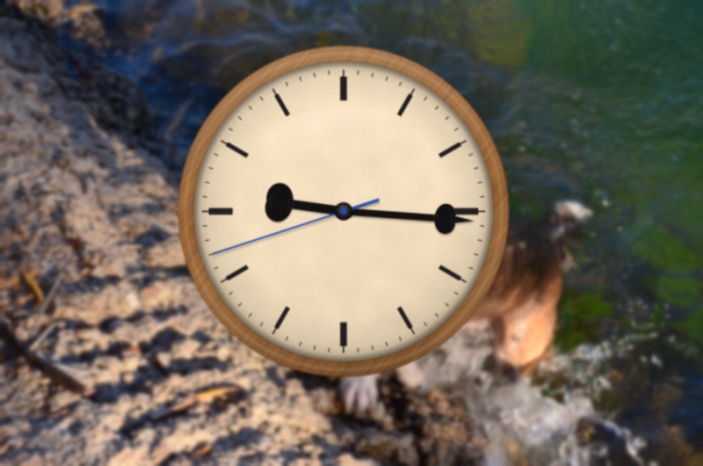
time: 9:15:42
